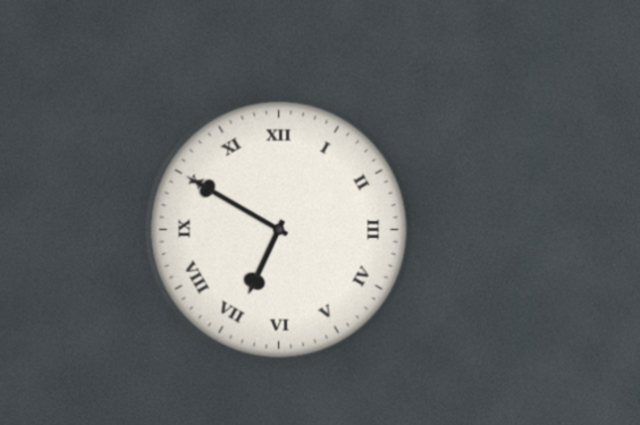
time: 6:50
